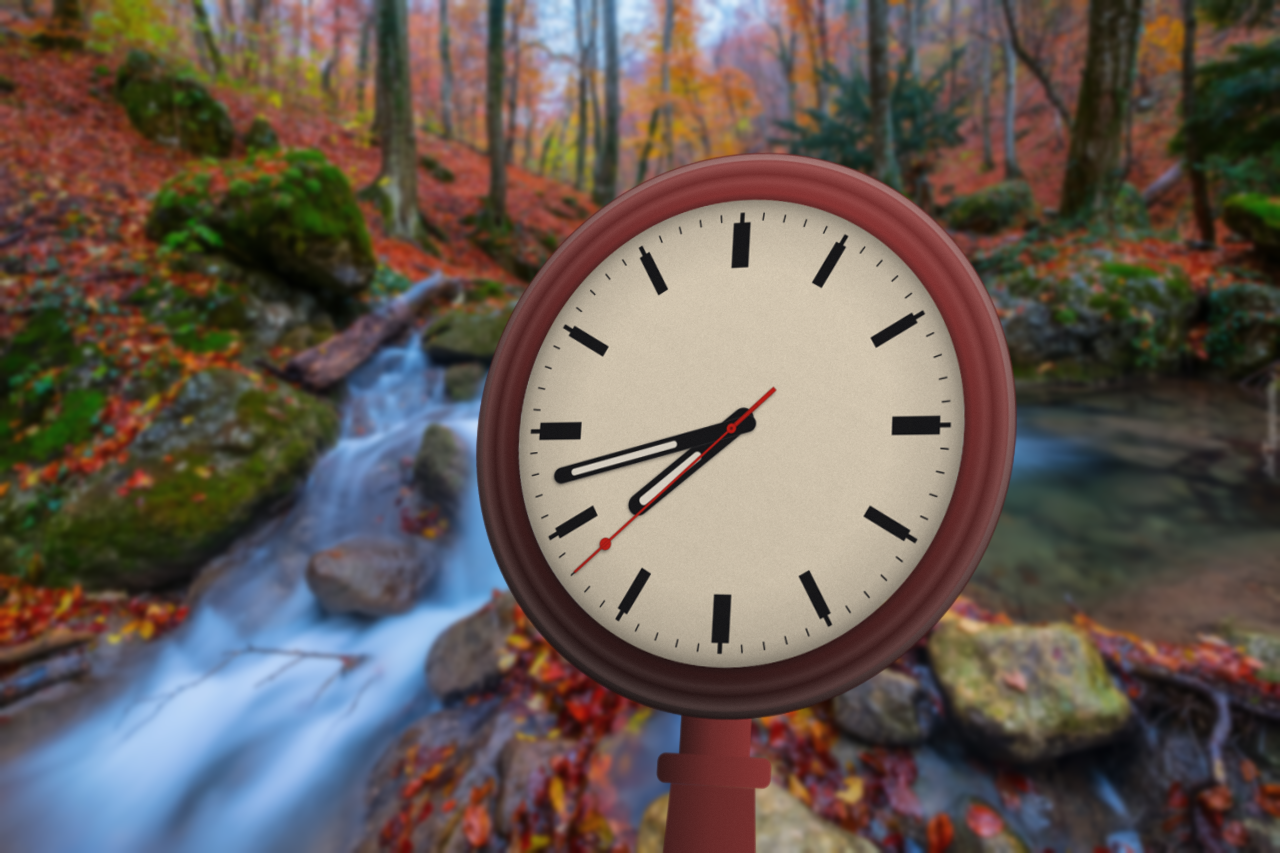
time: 7:42:38
